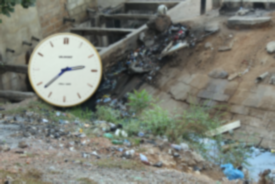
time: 2:38
